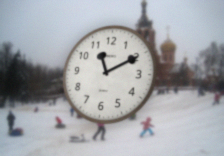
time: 11:10
